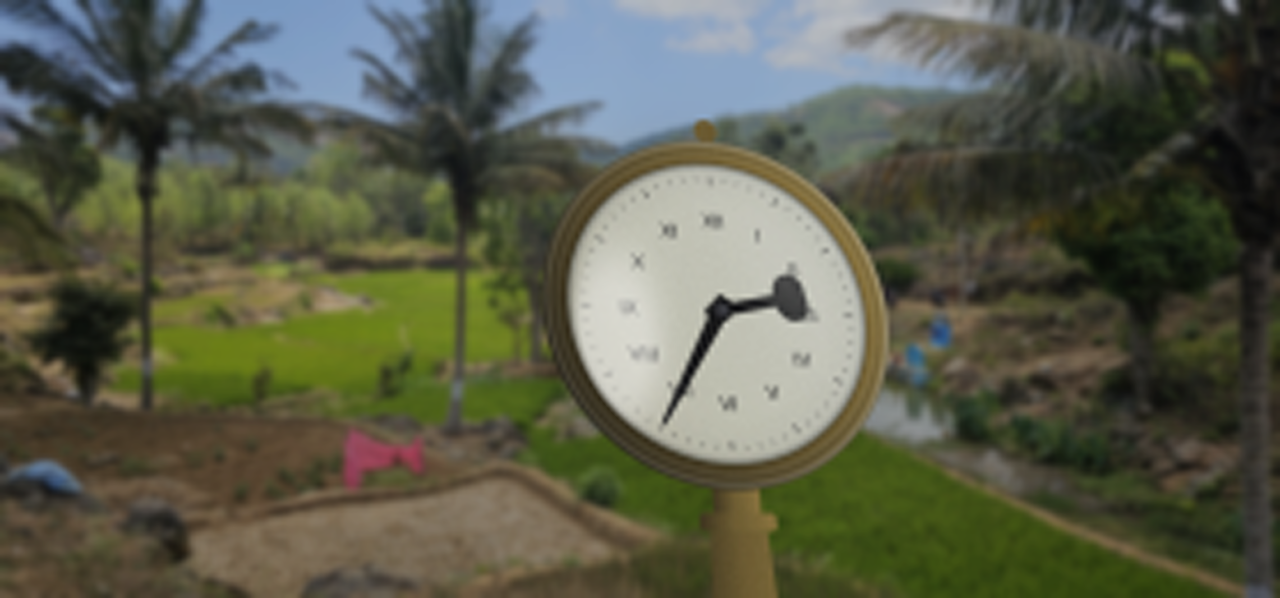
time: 2:35
